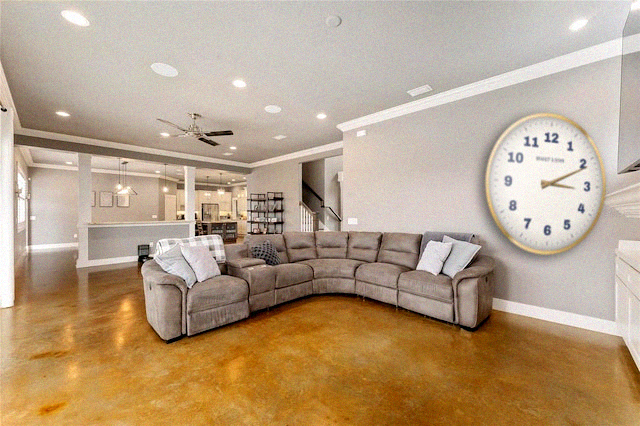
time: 3:11
